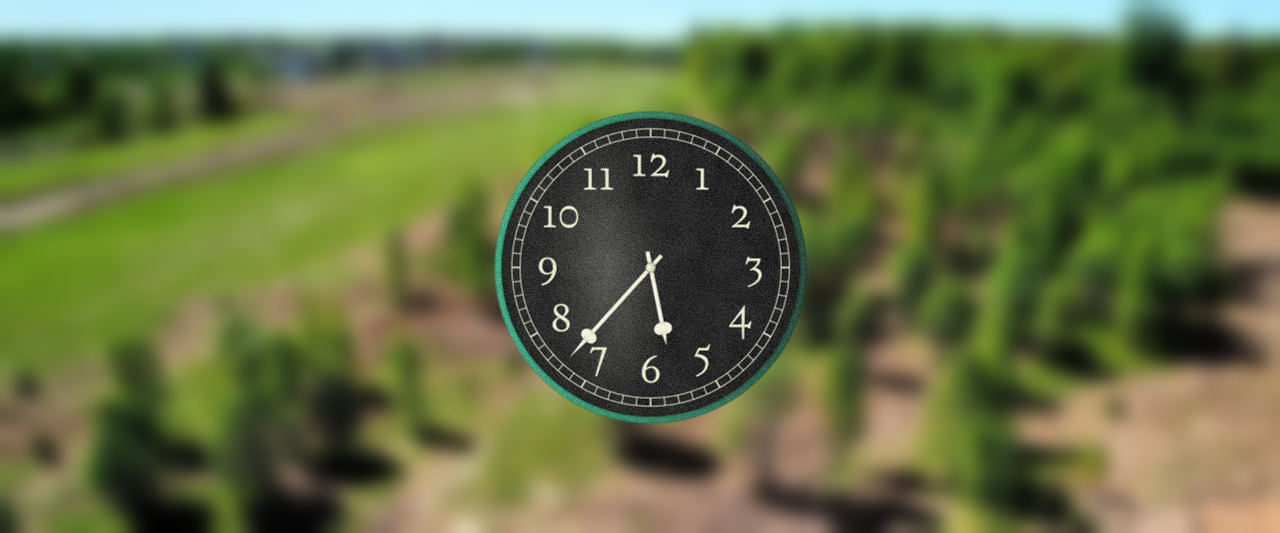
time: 5:37
